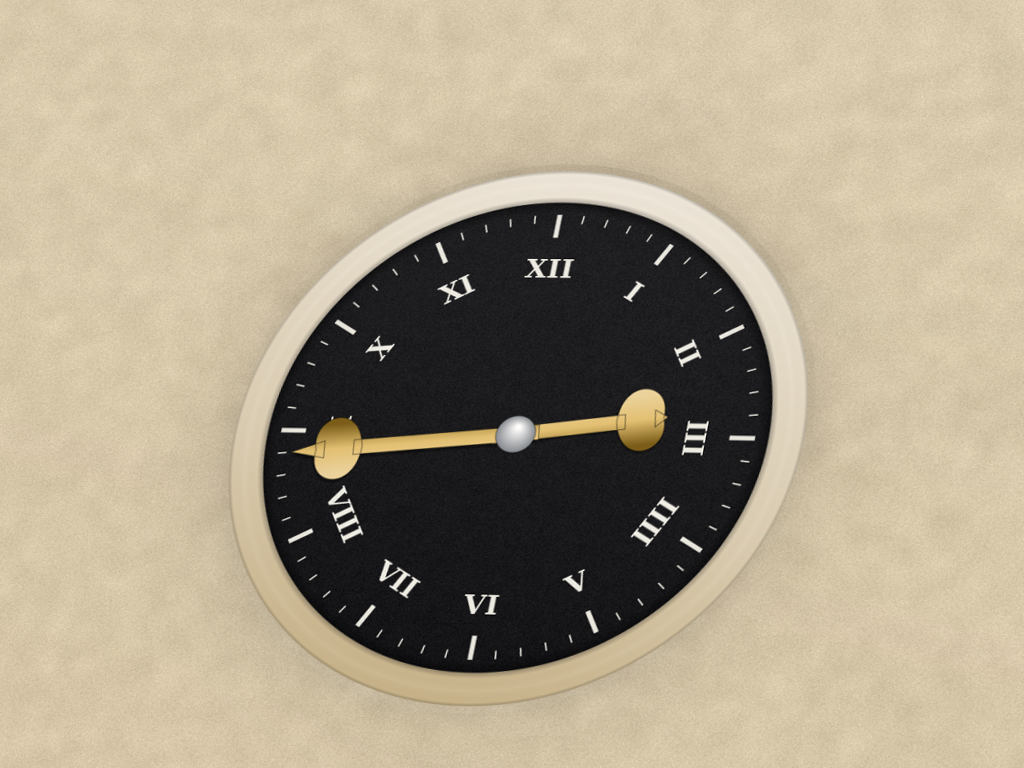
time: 2:44
